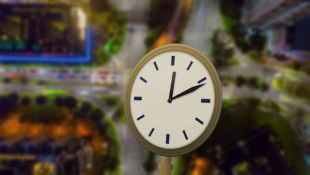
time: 12:11
